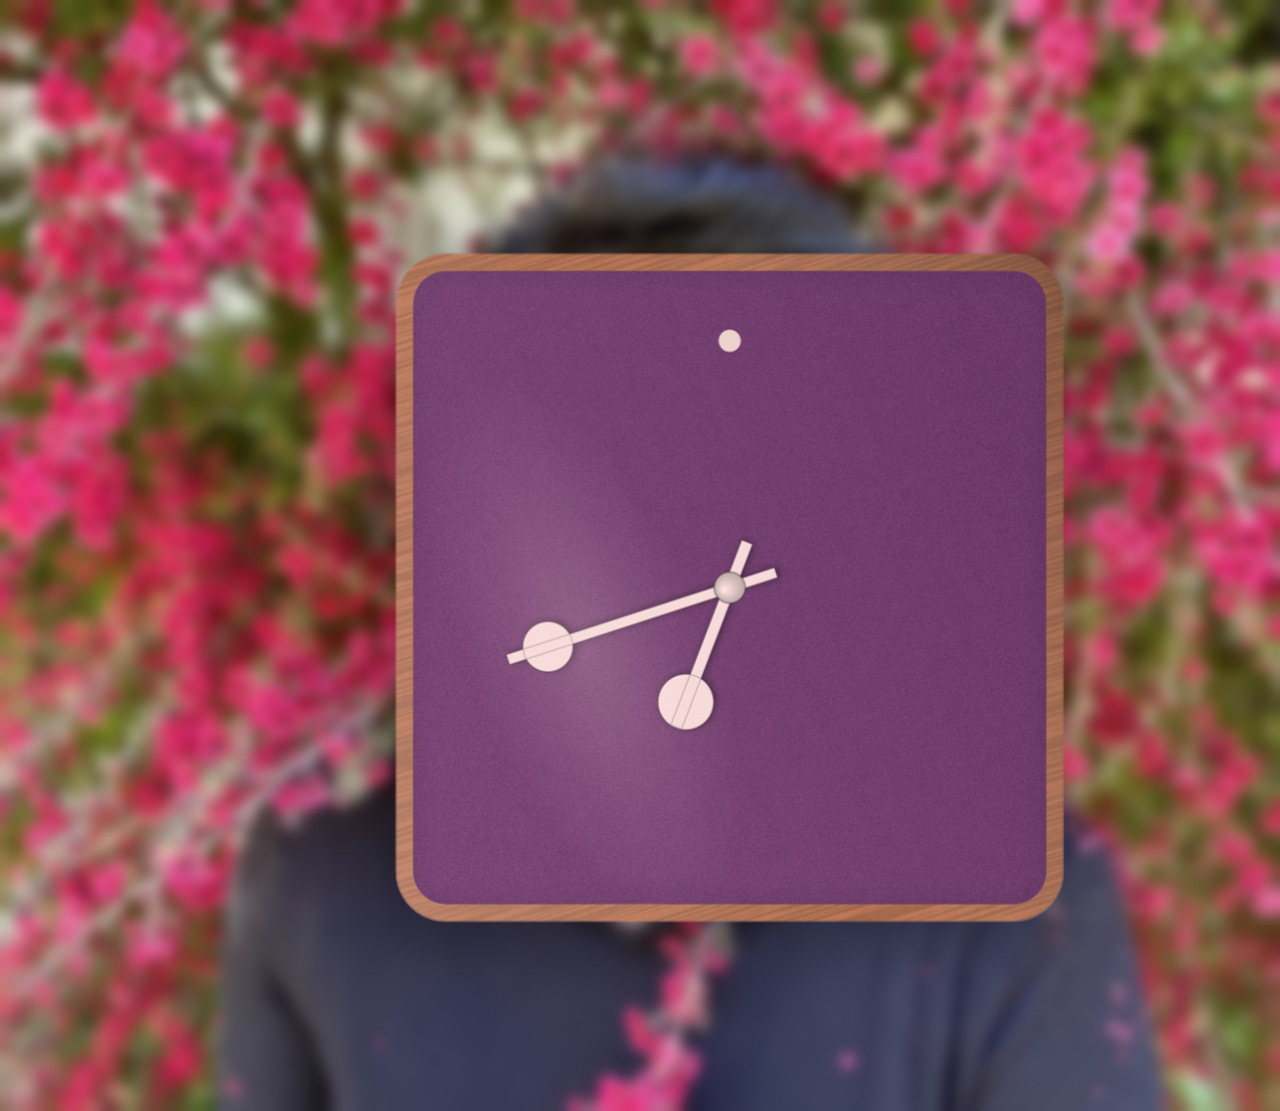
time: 6:42
